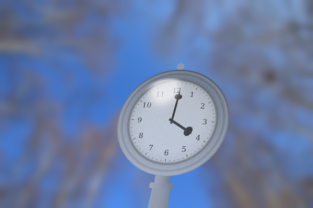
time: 4:01
